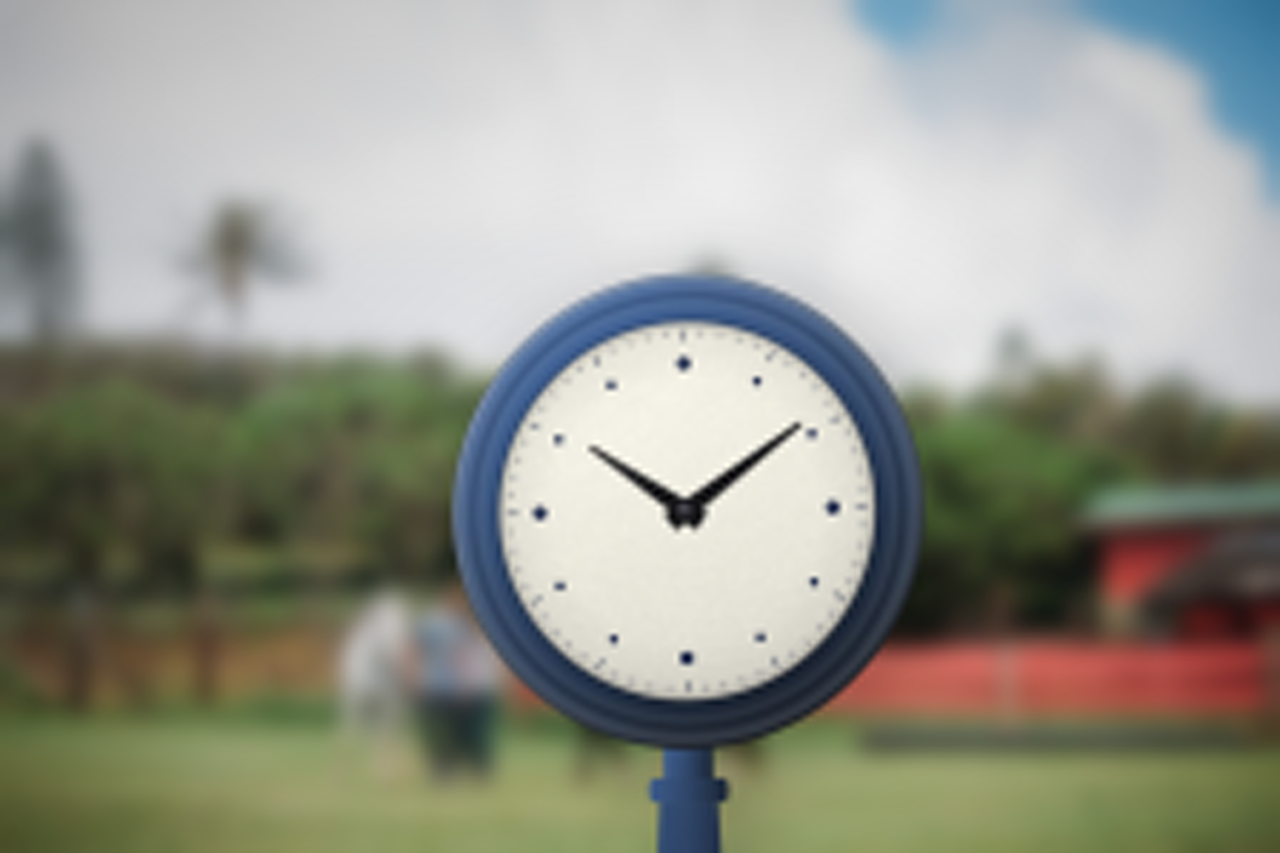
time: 10:09
